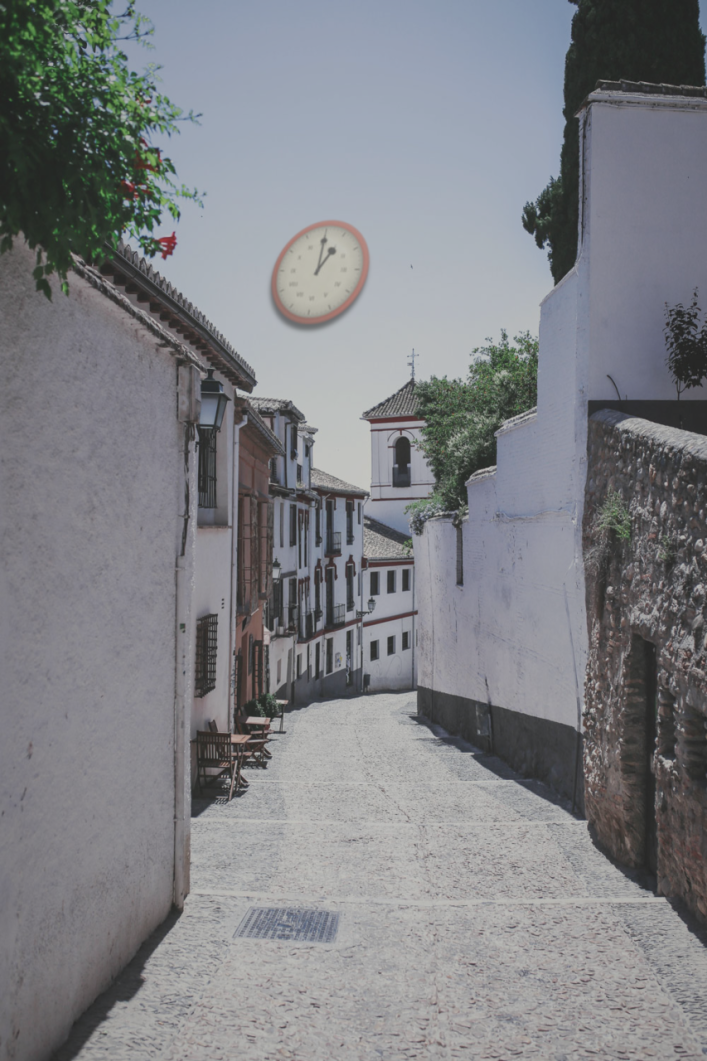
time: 1:00
